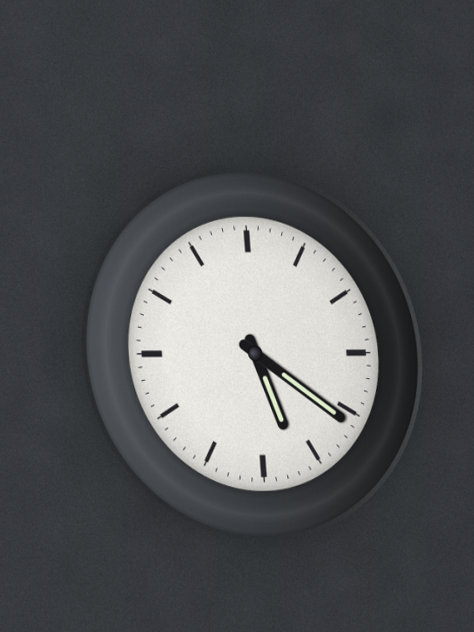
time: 5:21
